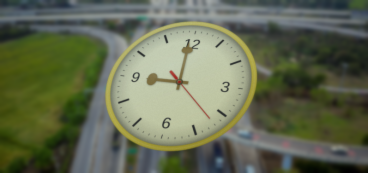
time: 8:59:22
